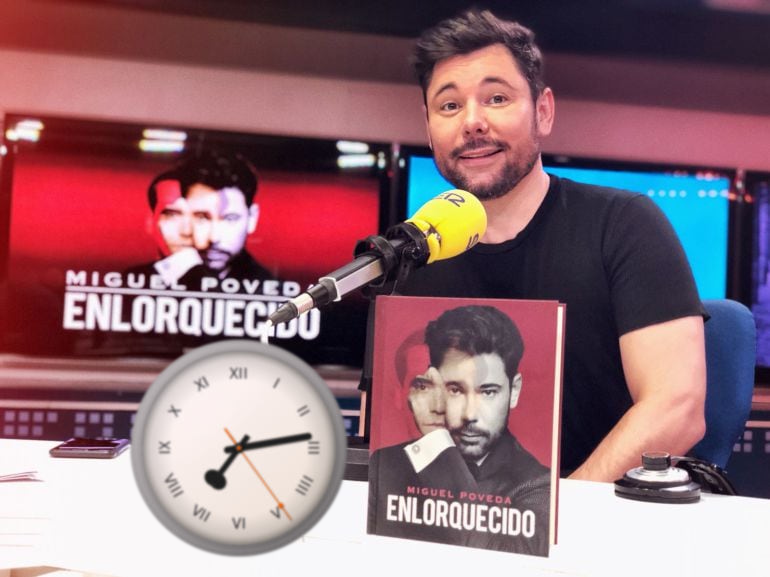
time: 7:13:24
